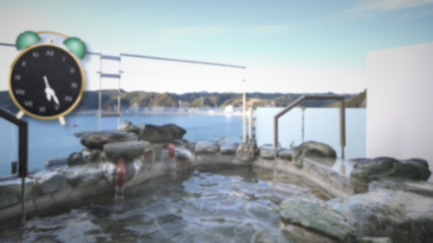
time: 5:24
